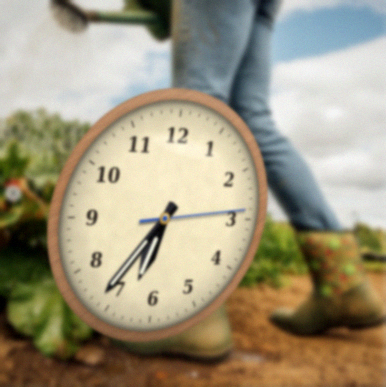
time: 6:36:14
